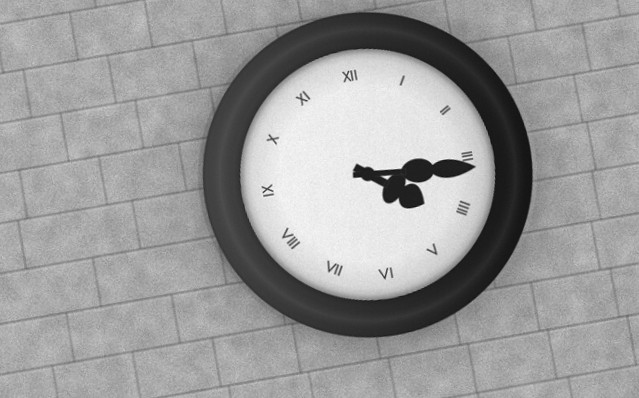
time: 4:16
